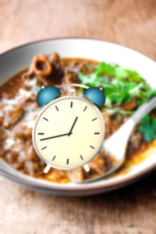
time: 12:43
